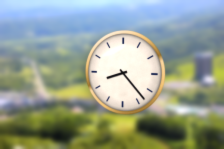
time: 8:23
